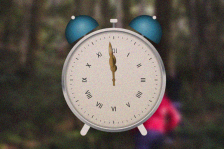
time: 11:59
